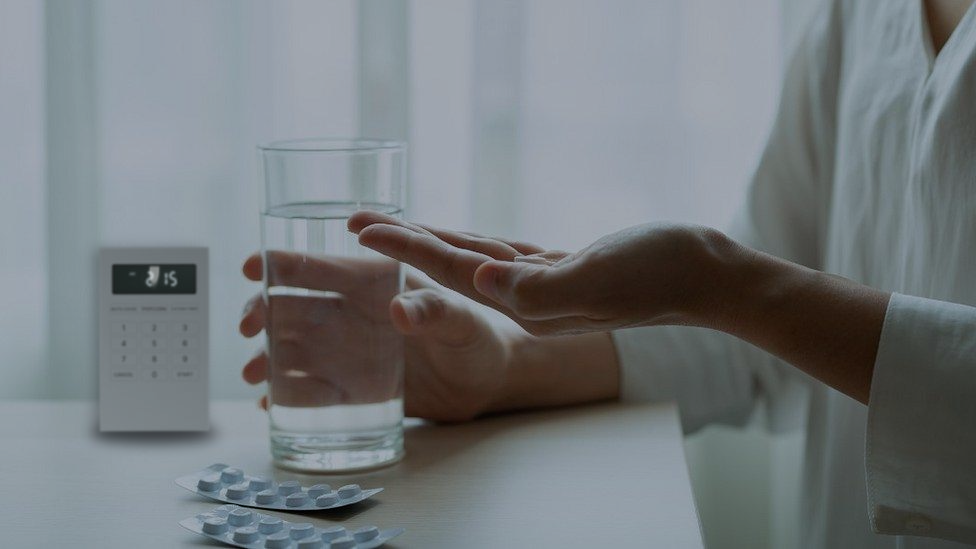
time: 2:15
